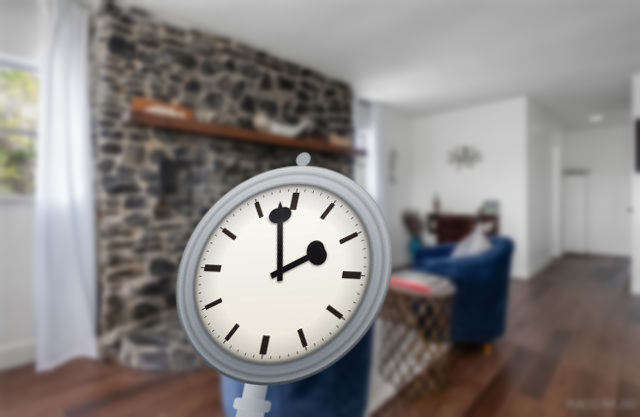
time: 1:58
